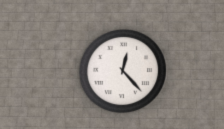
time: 12:23
